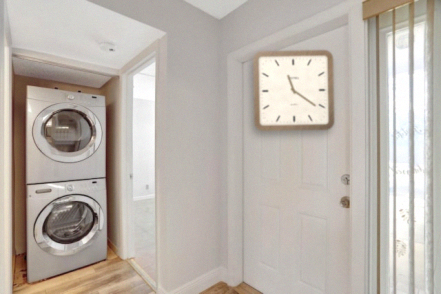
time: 11:21
